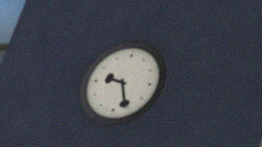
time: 9:26
